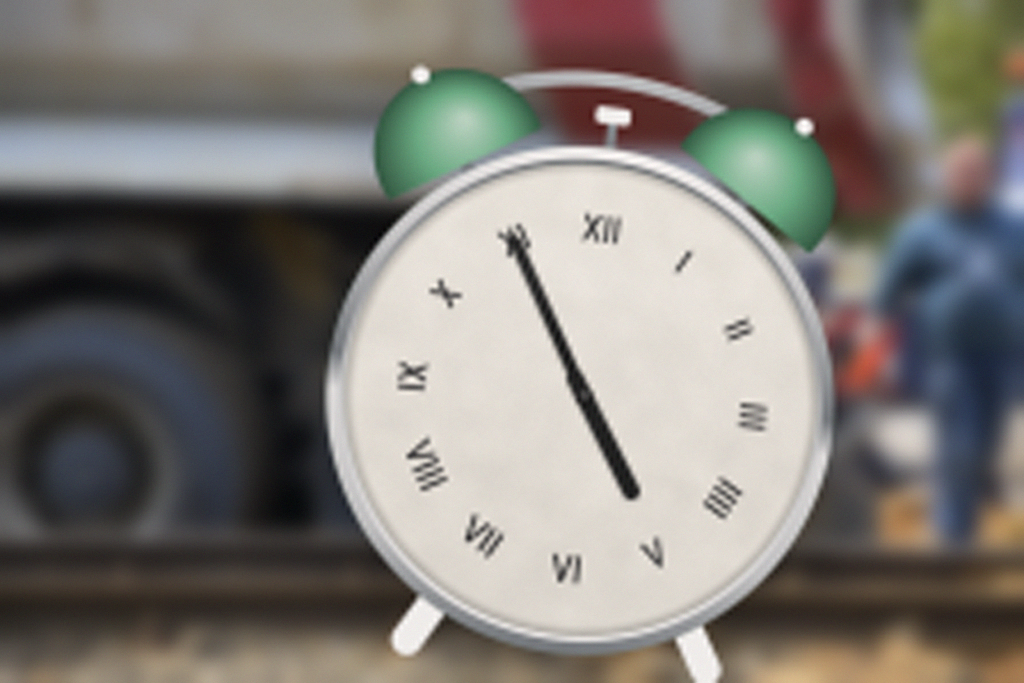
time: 4:55
